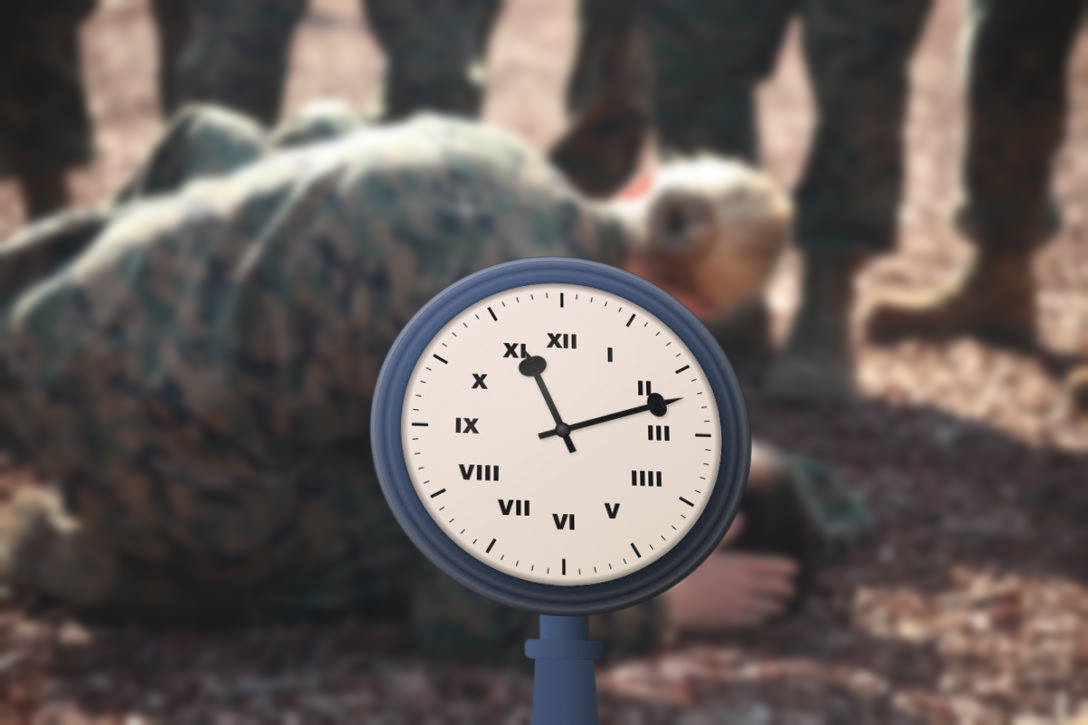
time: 11:12
